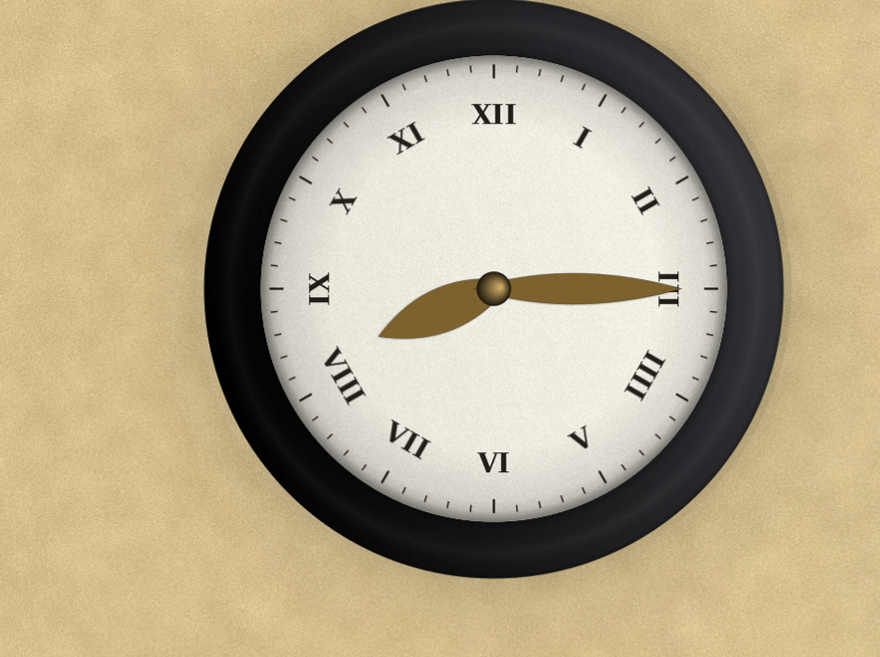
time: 8:15
